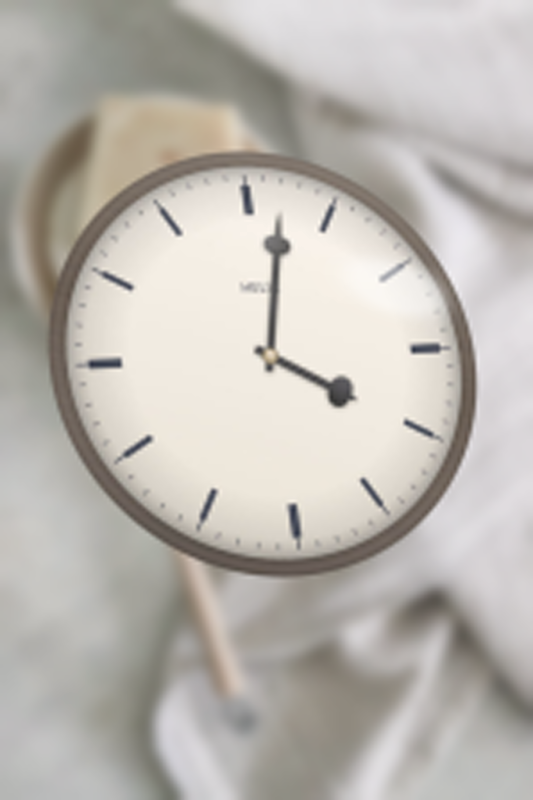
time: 4:02
